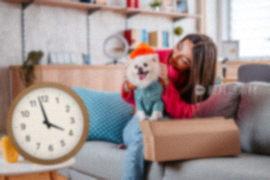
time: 3:58
